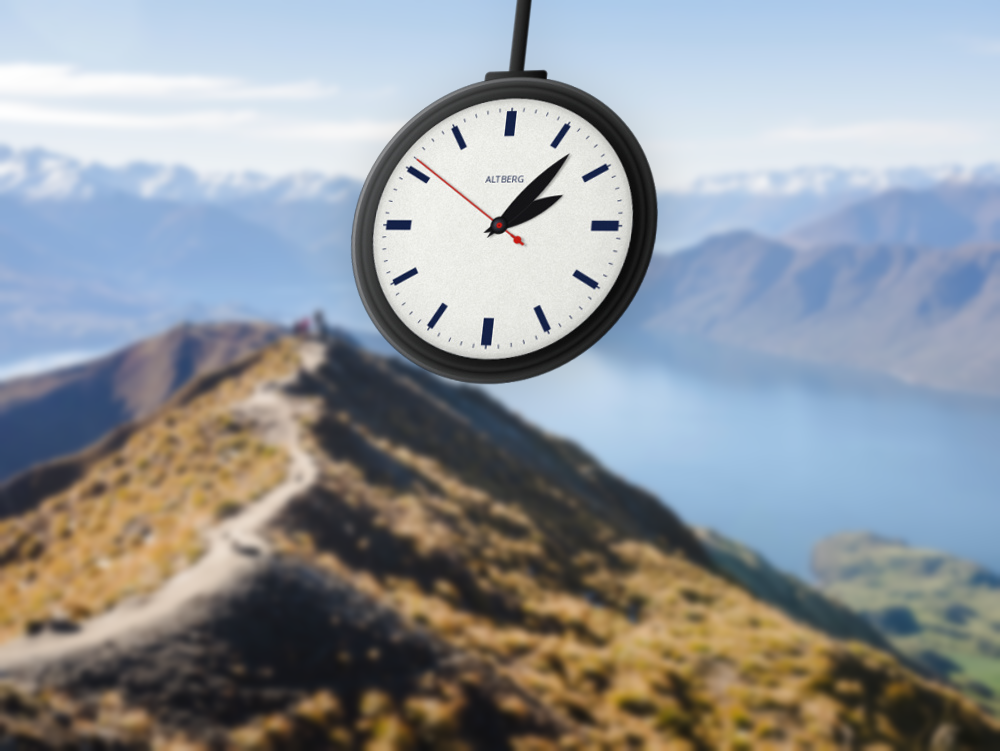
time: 2:06:51
